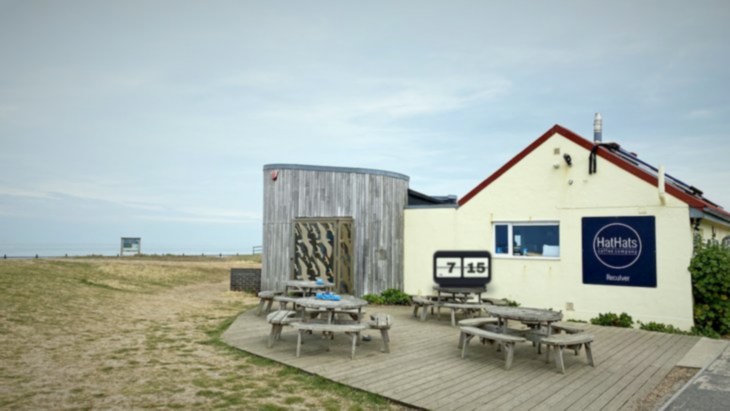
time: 7:15
